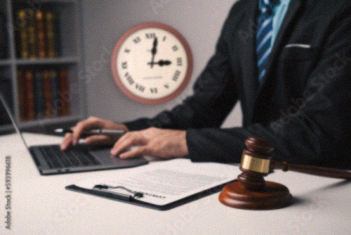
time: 3:02
